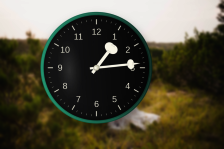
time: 1:14
